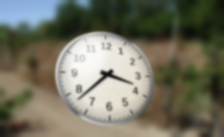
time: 3:38
